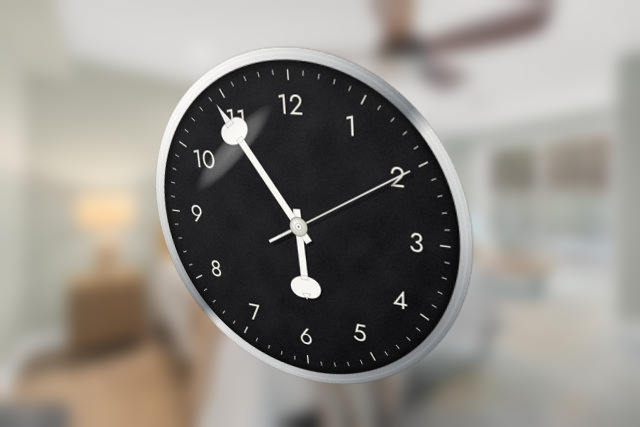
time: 5:54:10
